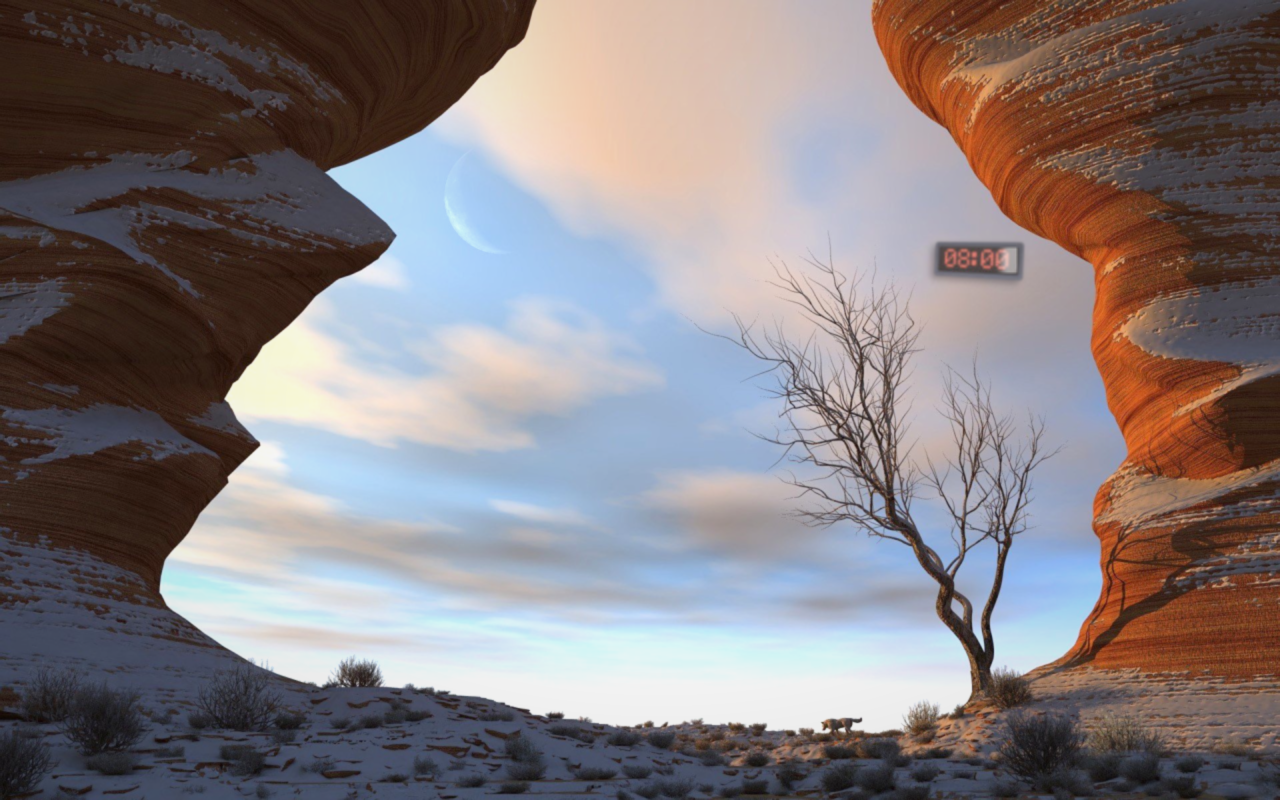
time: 8:00
